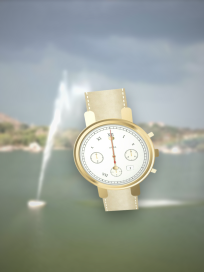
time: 6:00
